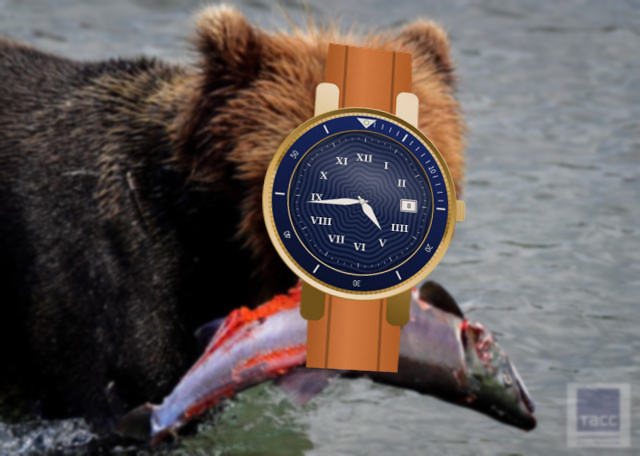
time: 4:44
